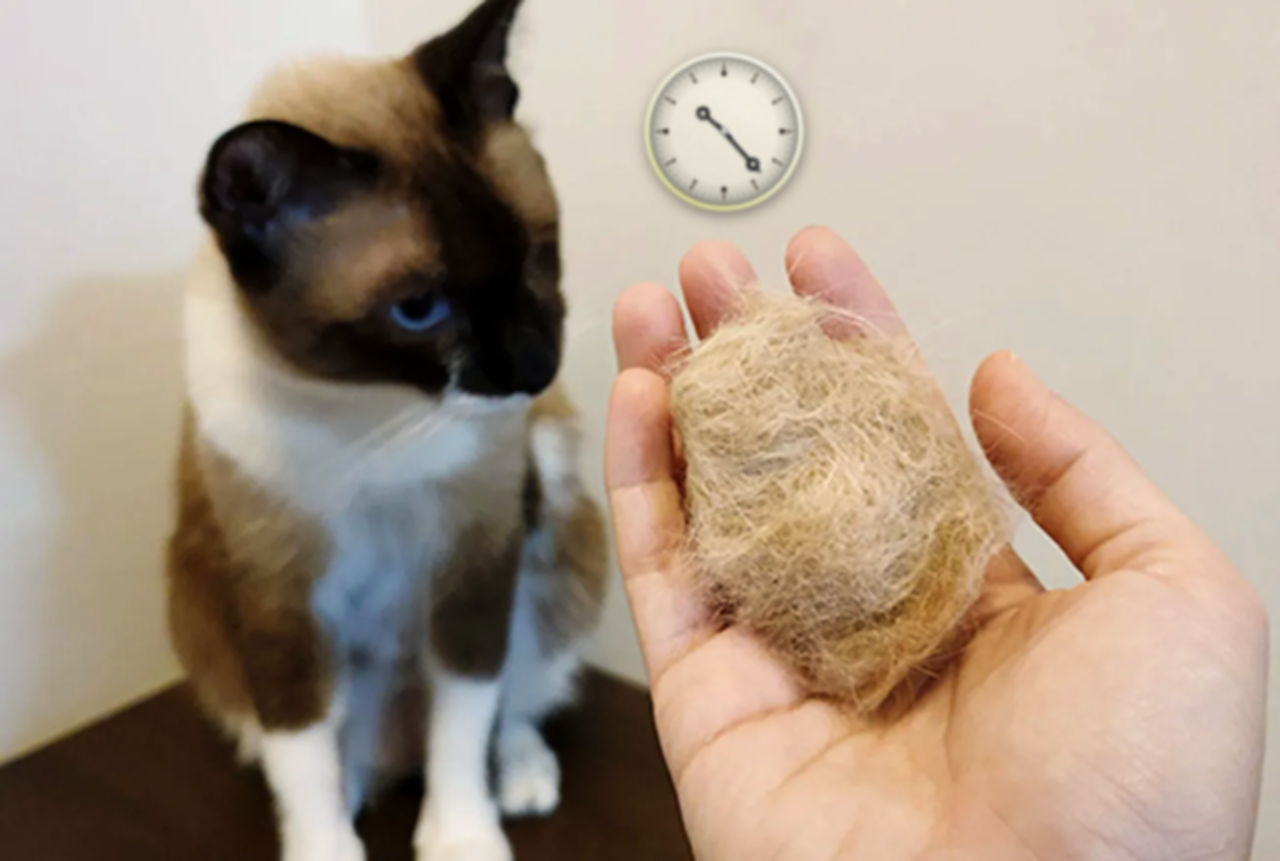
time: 10:23
